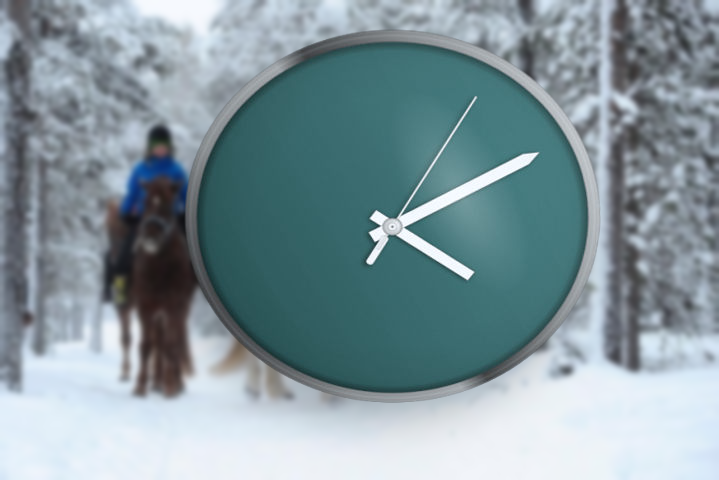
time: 4:10:05
